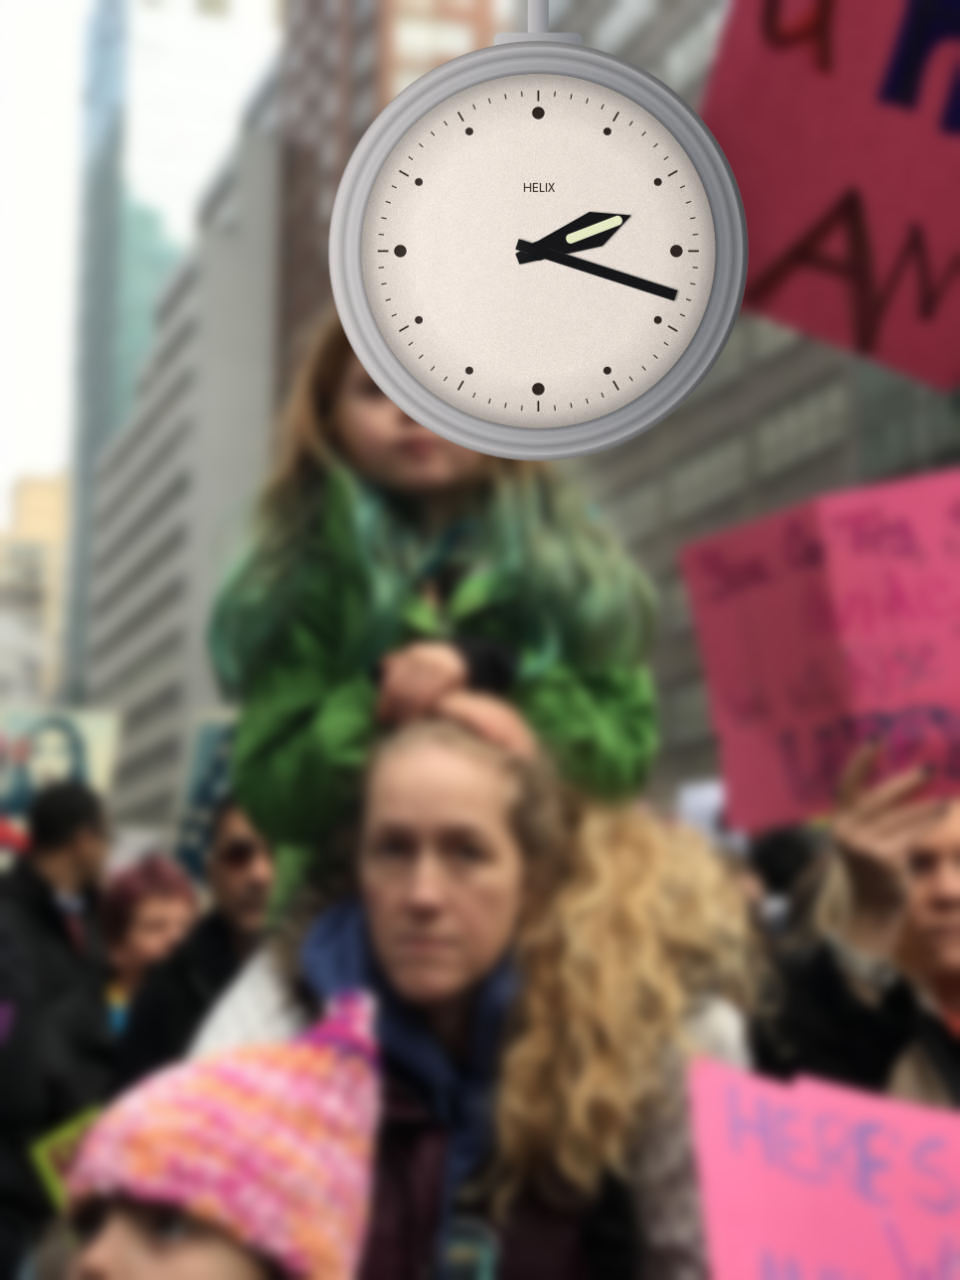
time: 2:18
